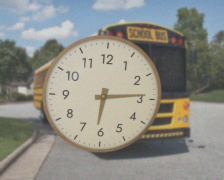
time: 6:14
